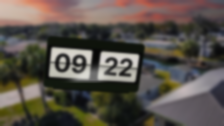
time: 9:22
